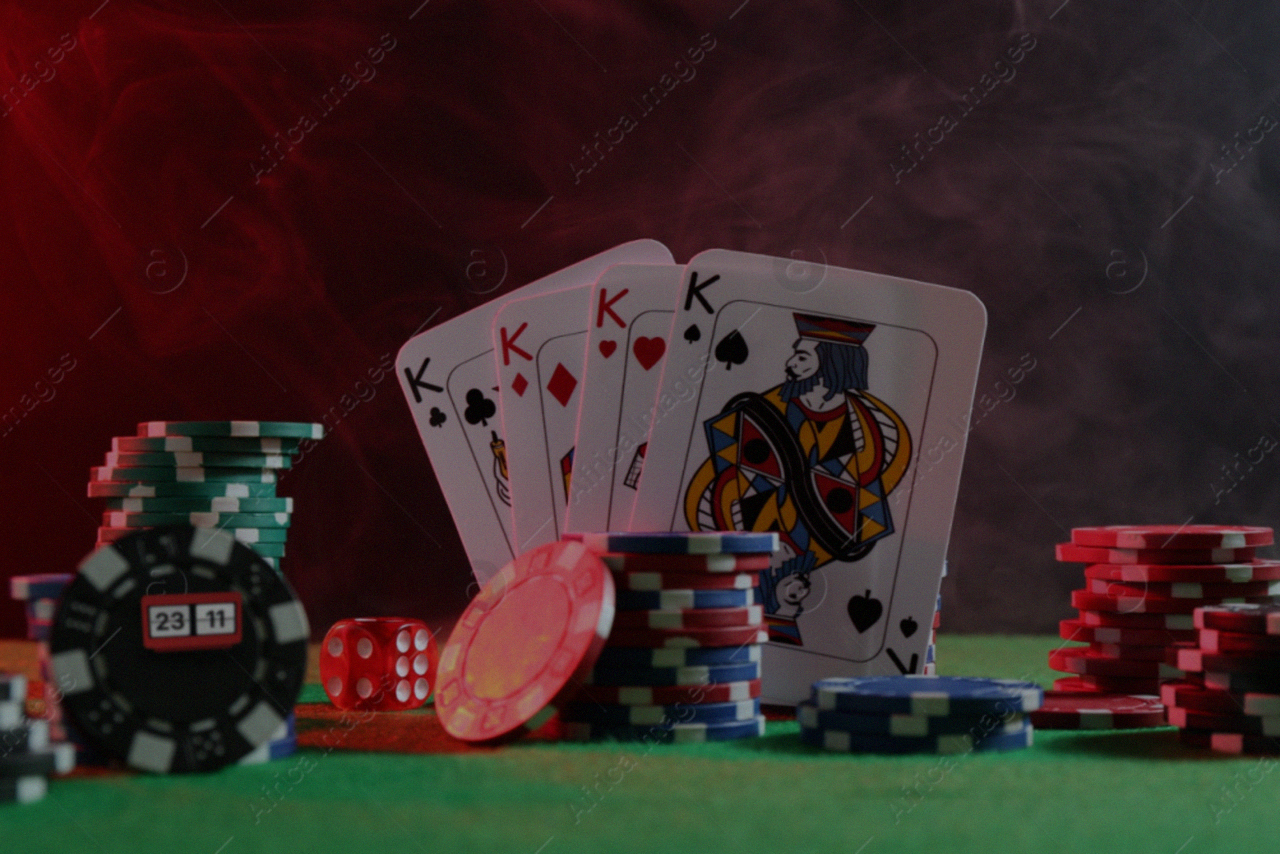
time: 23:11
